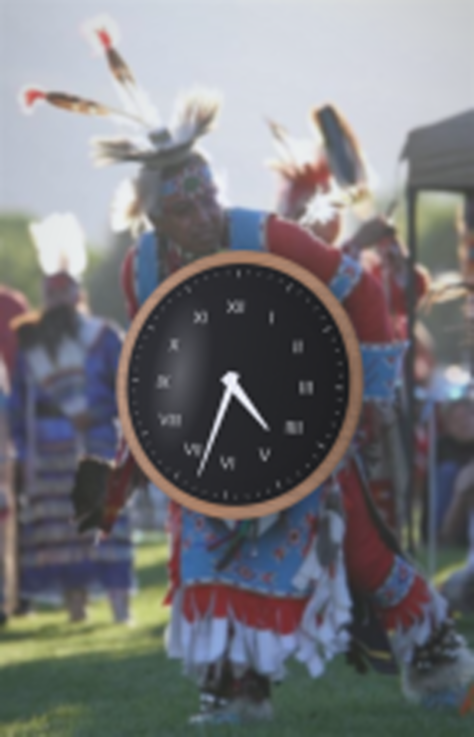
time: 4:33
